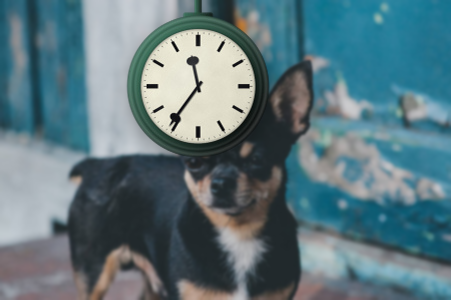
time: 11:36
